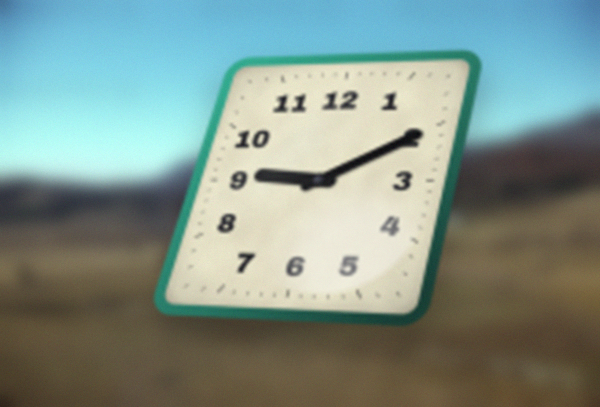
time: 9:10
